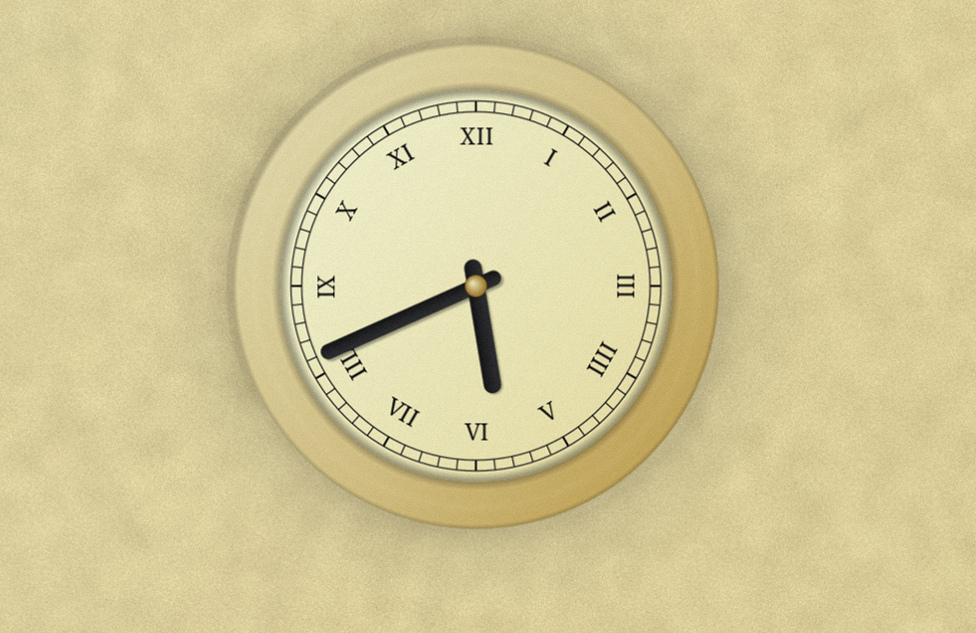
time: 5:41
